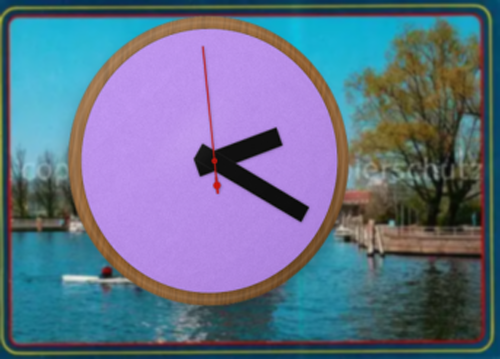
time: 2:19:59
